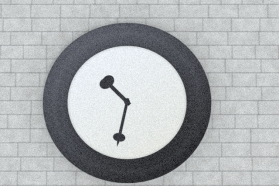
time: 10:32
